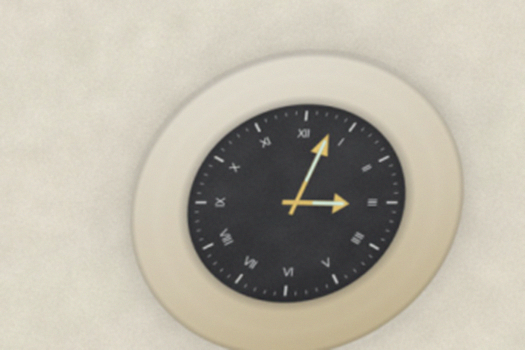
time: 3:03
